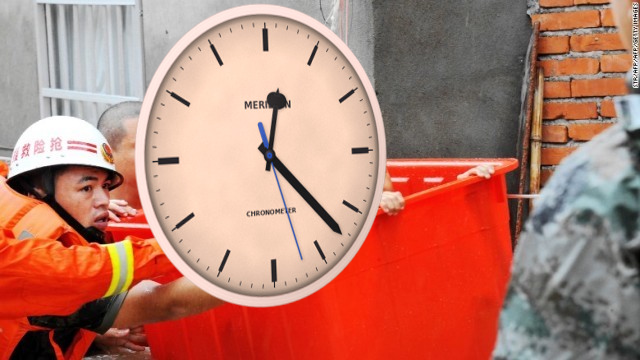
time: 12:22:27
